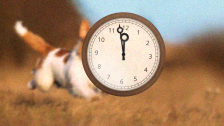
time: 11:58
